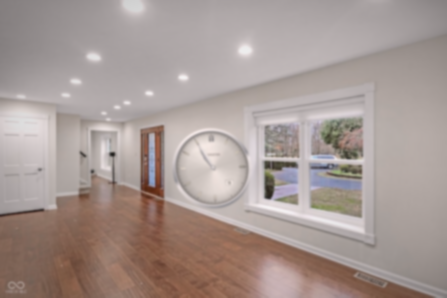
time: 10:55
